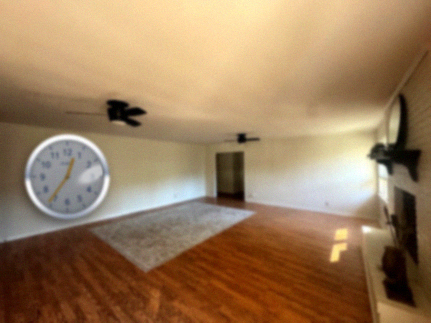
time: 12:36
